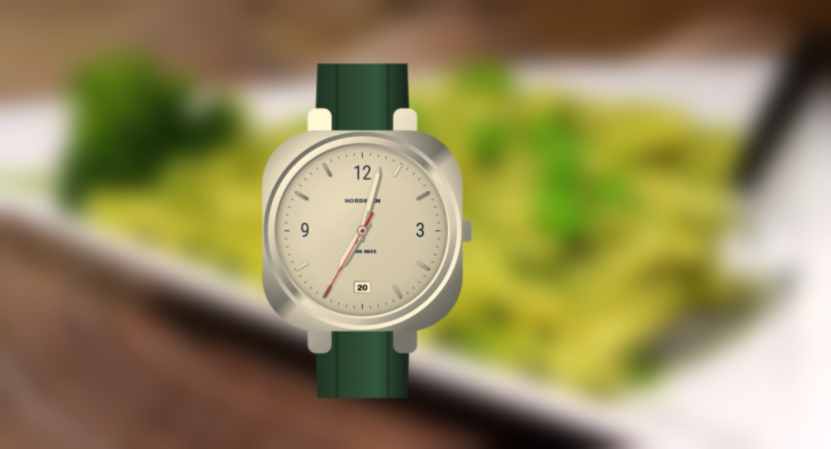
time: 7:02:35
